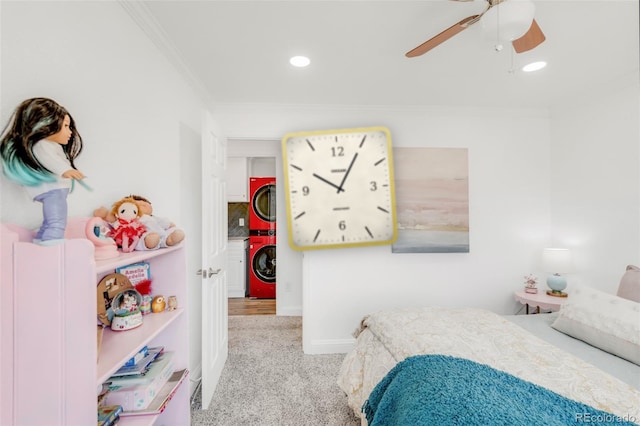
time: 10:05
